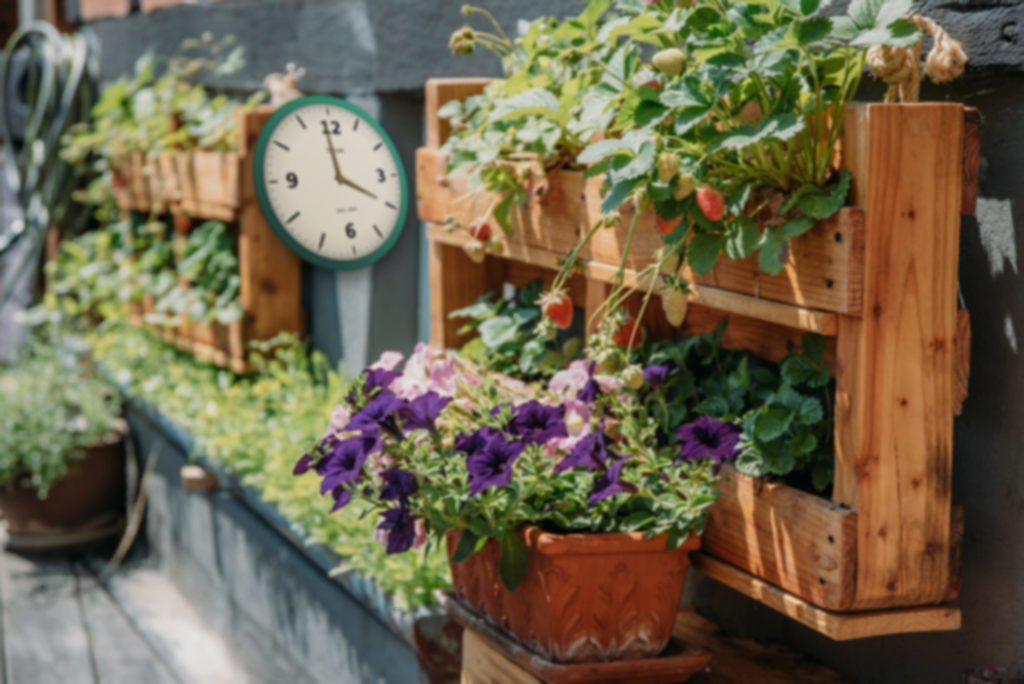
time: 3:59
